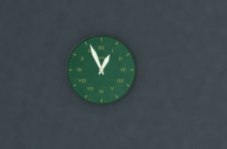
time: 12:56
